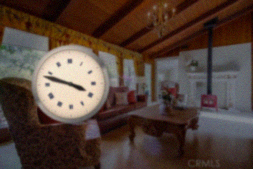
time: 3:48
